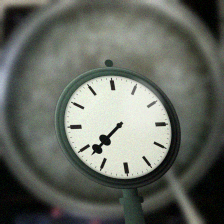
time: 7:38
